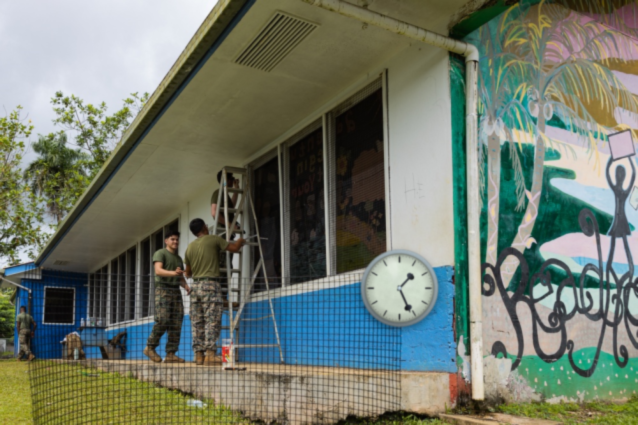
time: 1:26
